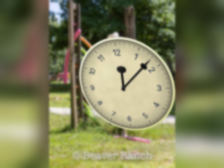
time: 12:08
